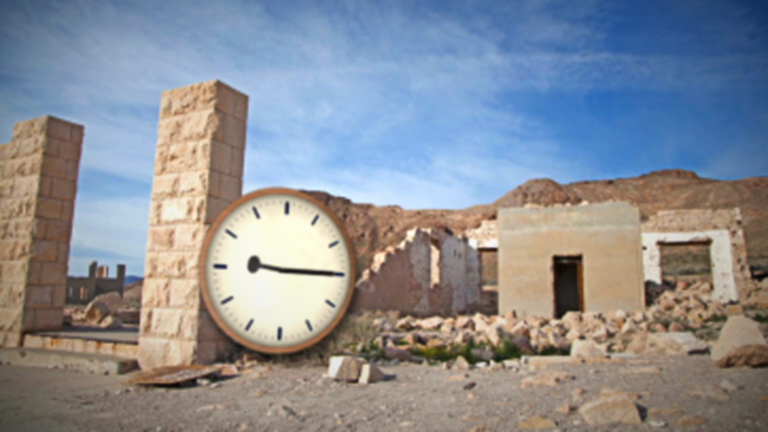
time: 9:15
